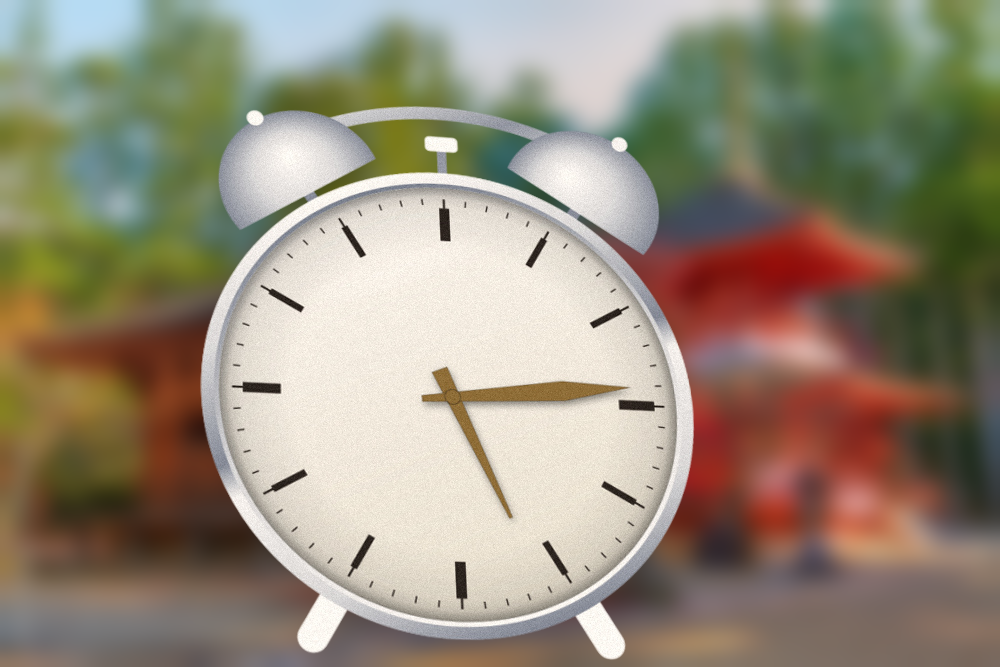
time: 5:14
